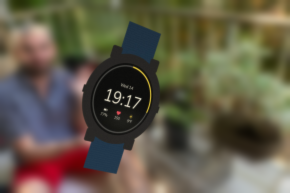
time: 19:17
